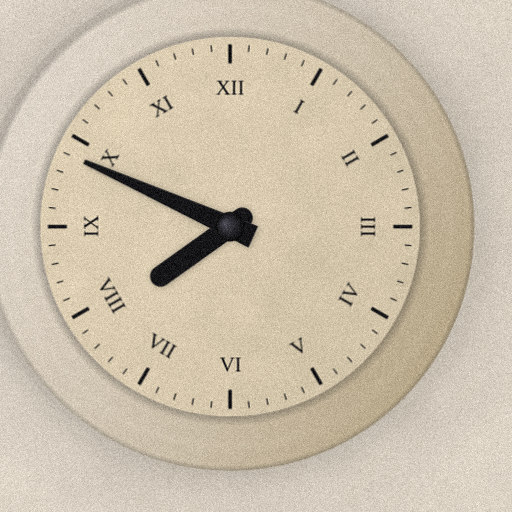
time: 7:49
